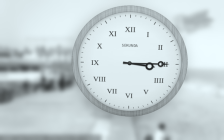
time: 3:15
